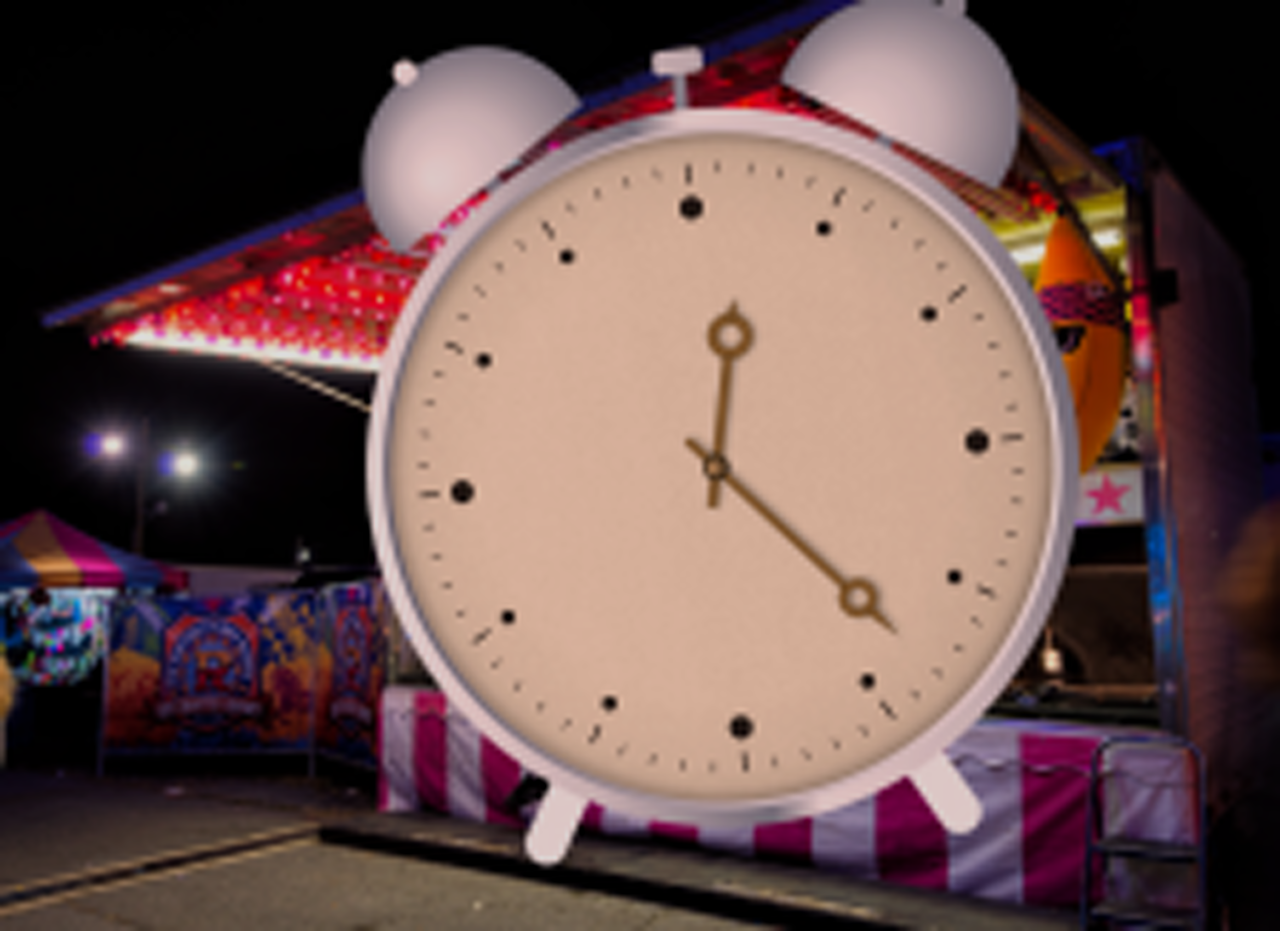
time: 12:23
